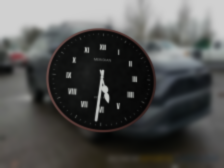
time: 5:31
